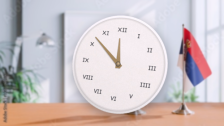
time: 11:52
